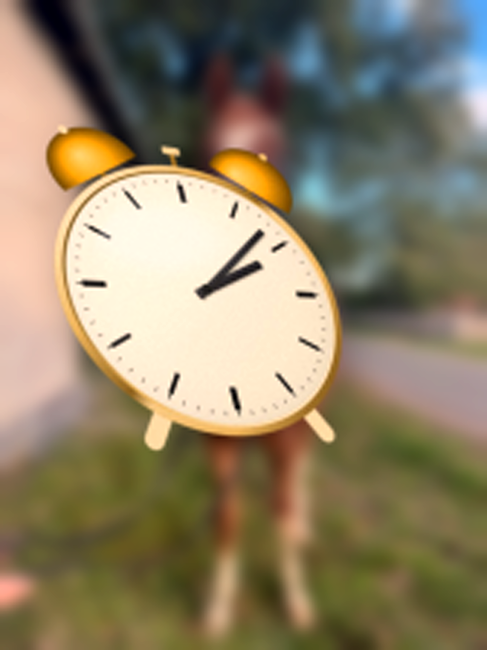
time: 2:08
